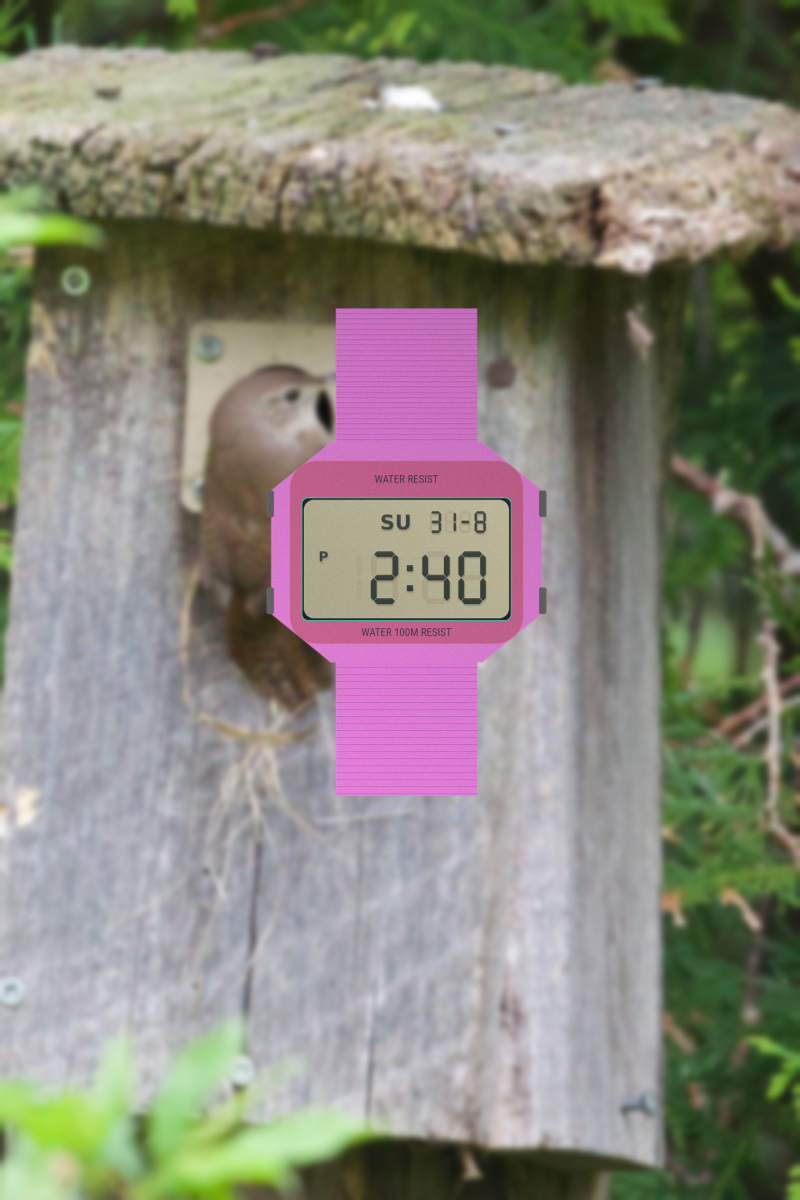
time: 2:40
